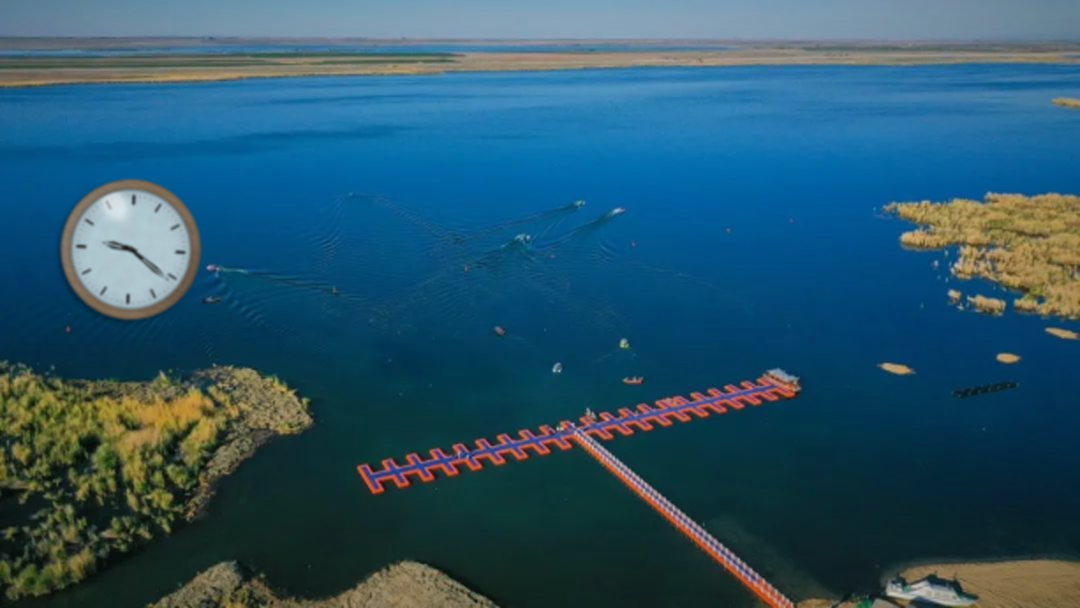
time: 9:21
